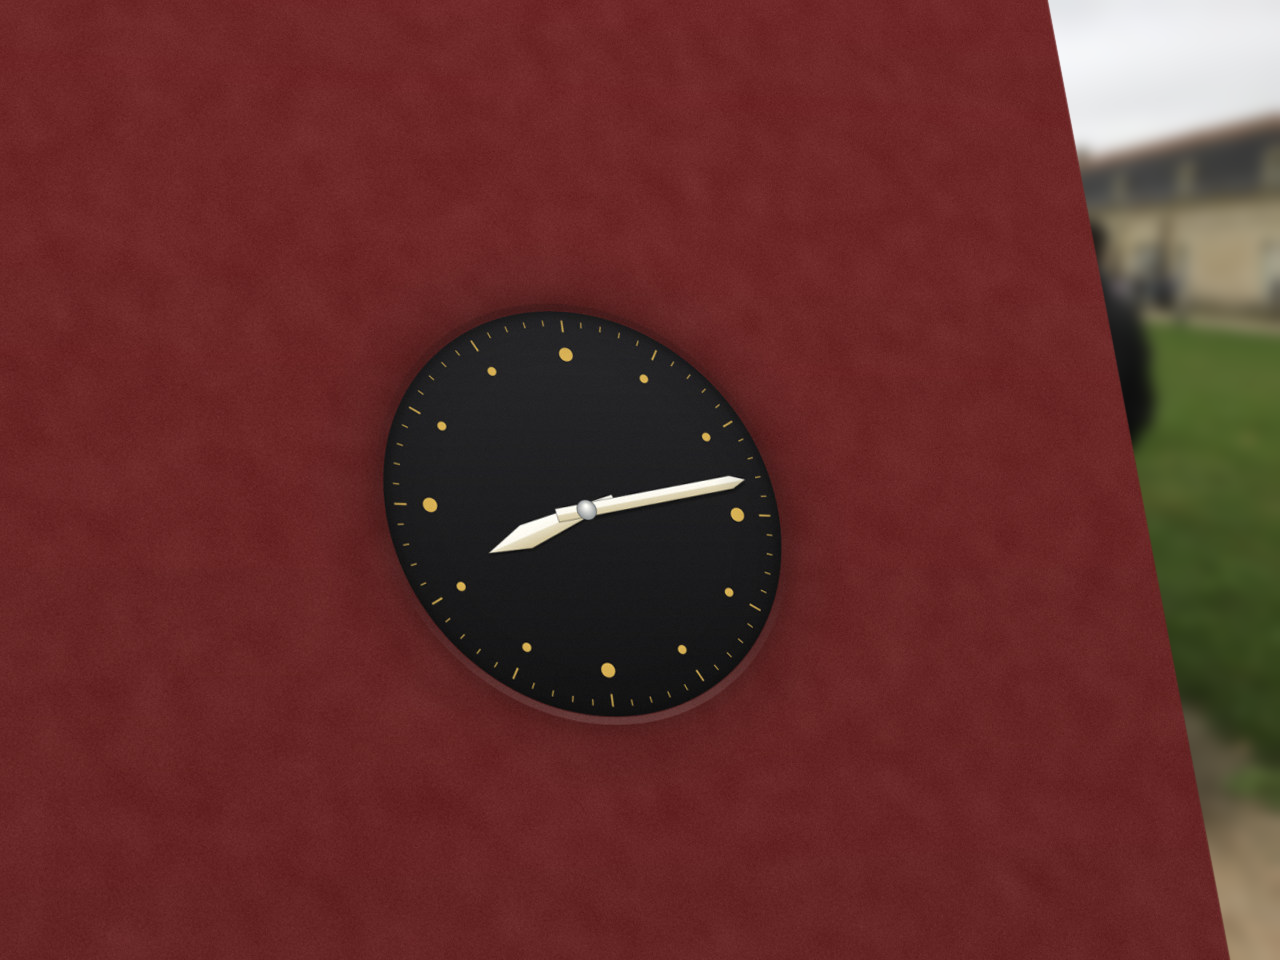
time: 8:13
